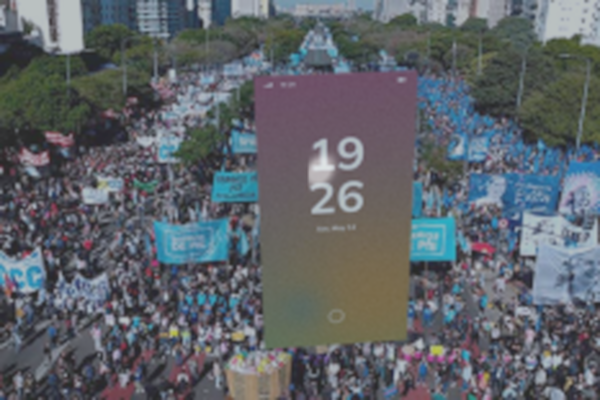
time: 19:26
